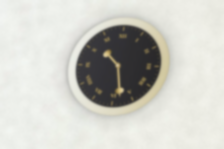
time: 10:28
